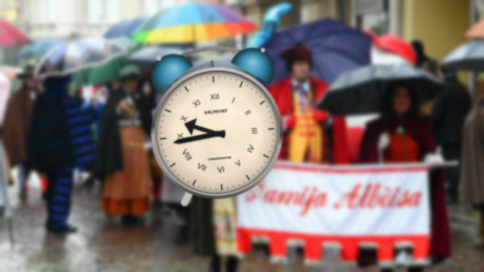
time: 9:44
